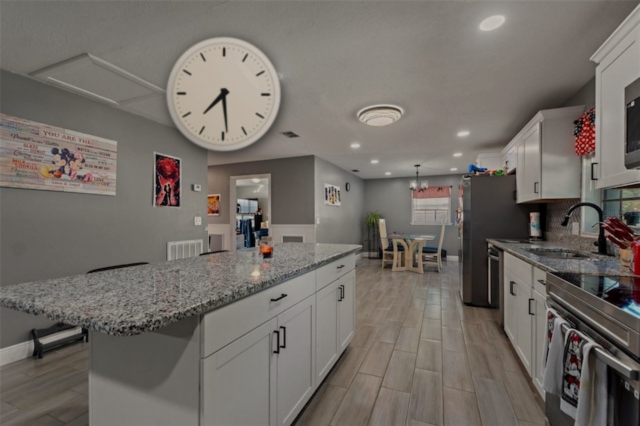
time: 7:29
